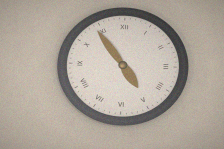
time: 4:54
